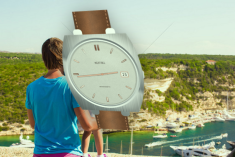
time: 2:44
